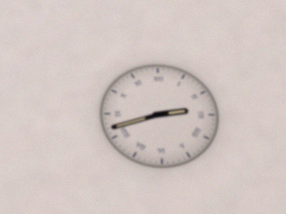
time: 2:42
